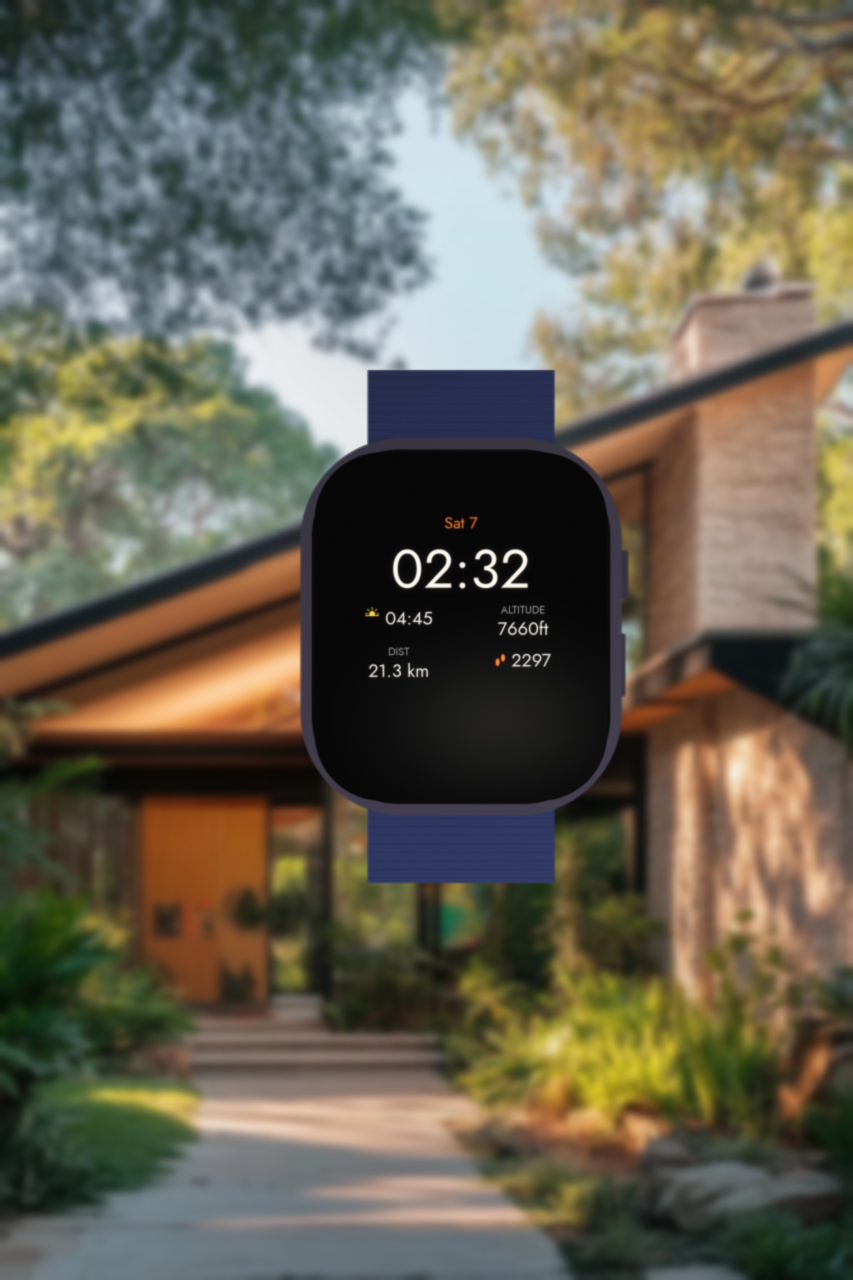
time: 2:32
